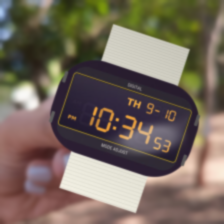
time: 10:34:53
